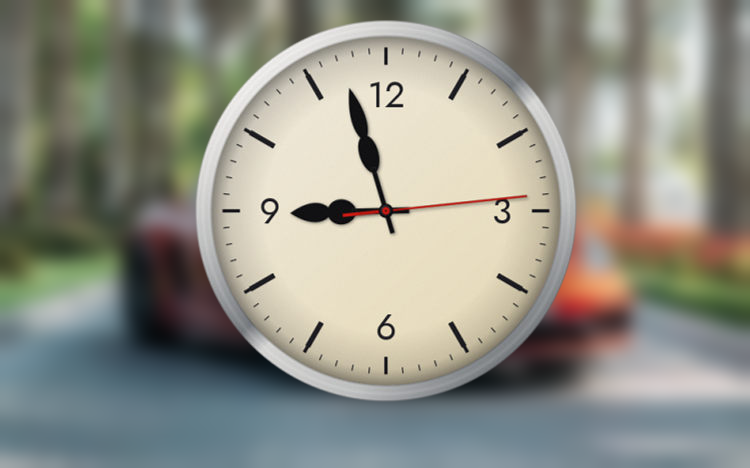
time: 8:57:14
